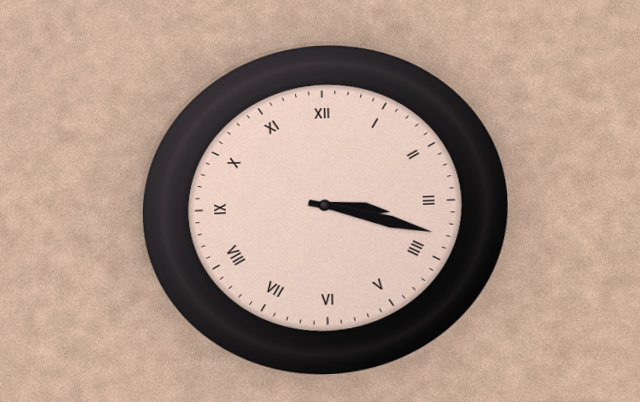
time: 3:18
